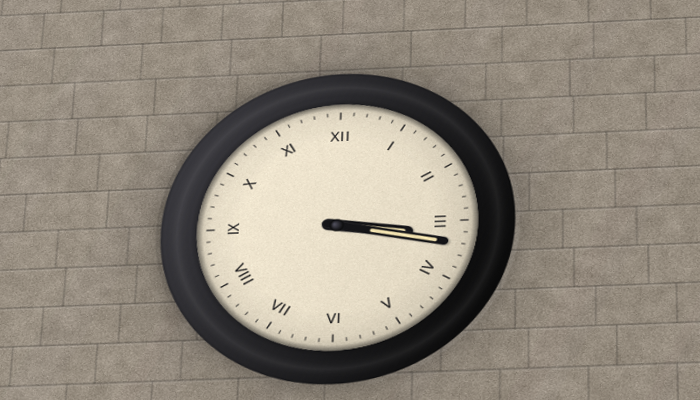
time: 3:17
